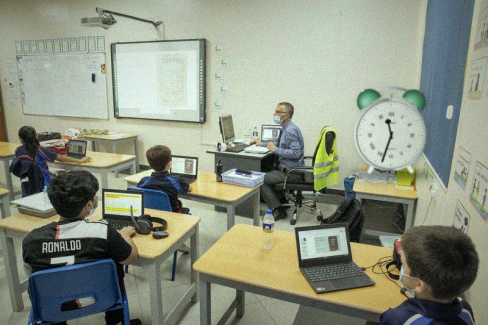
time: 11:33
